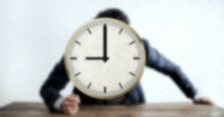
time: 9:00
